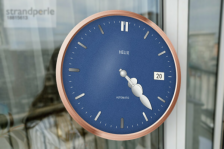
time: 4:23
